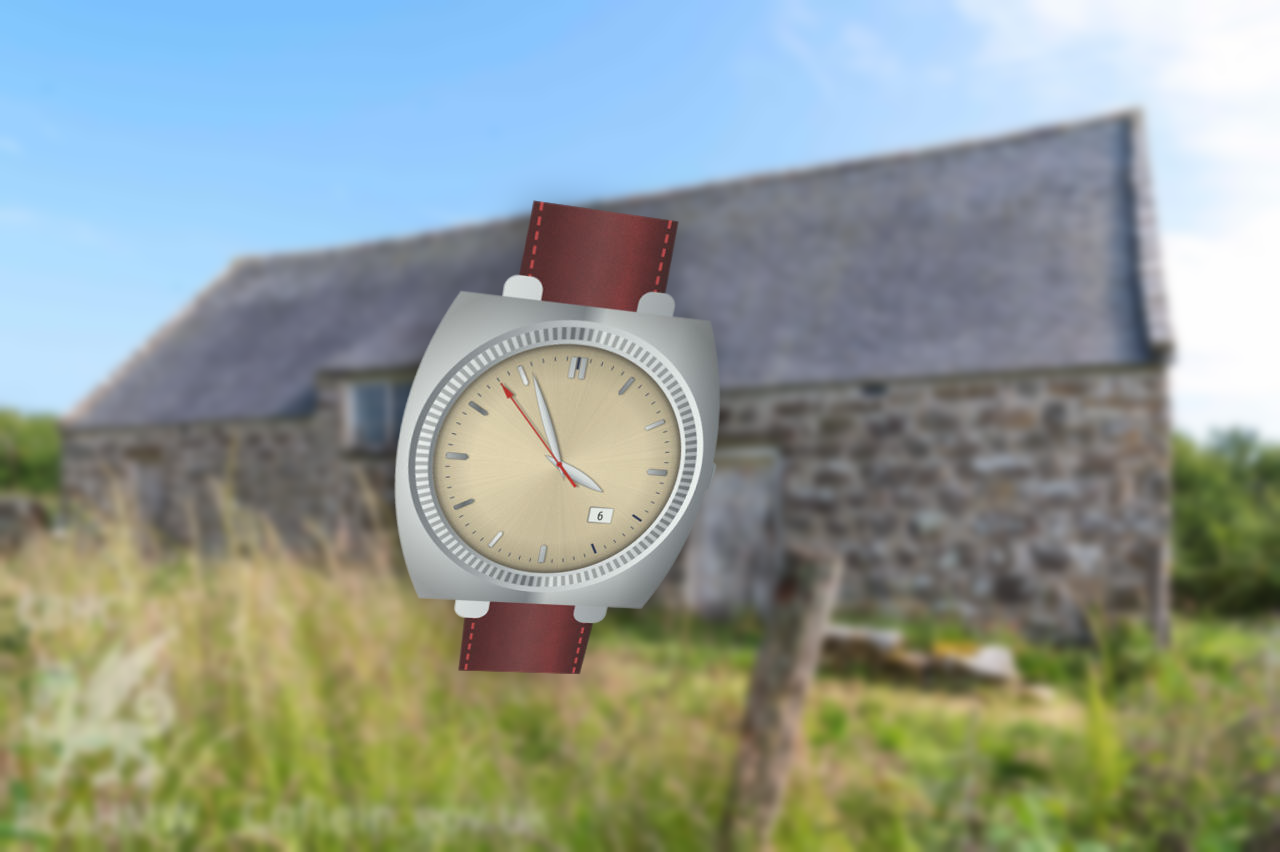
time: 3:55:53
